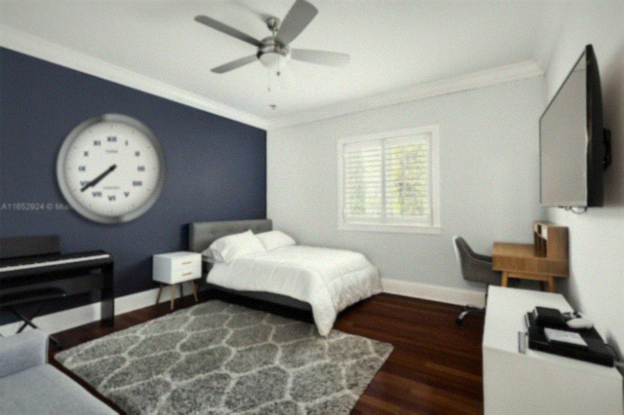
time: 7:39
